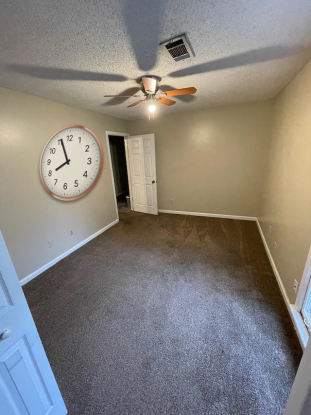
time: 7:56
